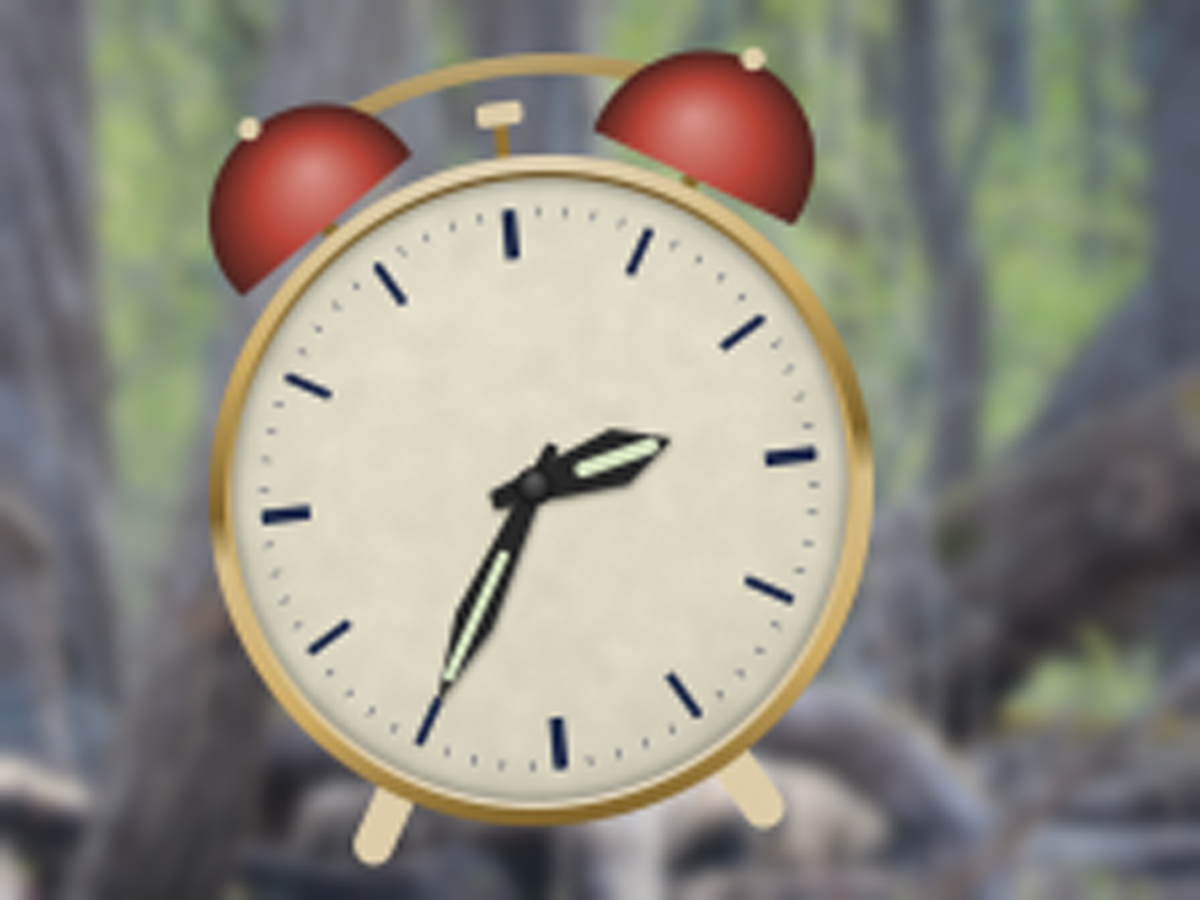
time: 2:35
